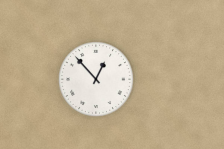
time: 12:53
